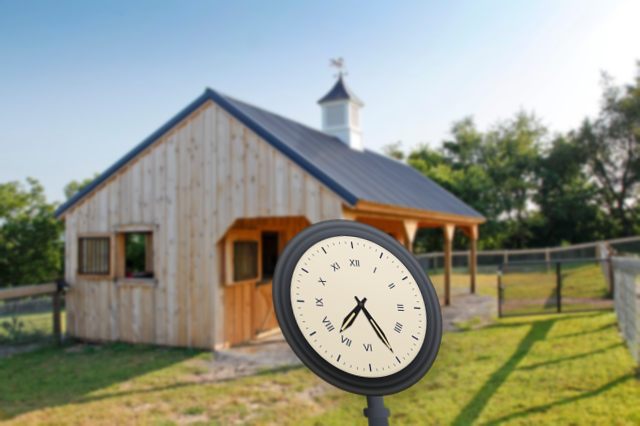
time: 7:25
